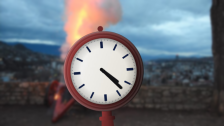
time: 4:23
